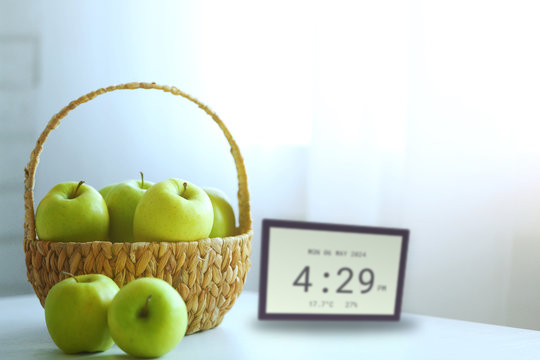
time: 4:29
